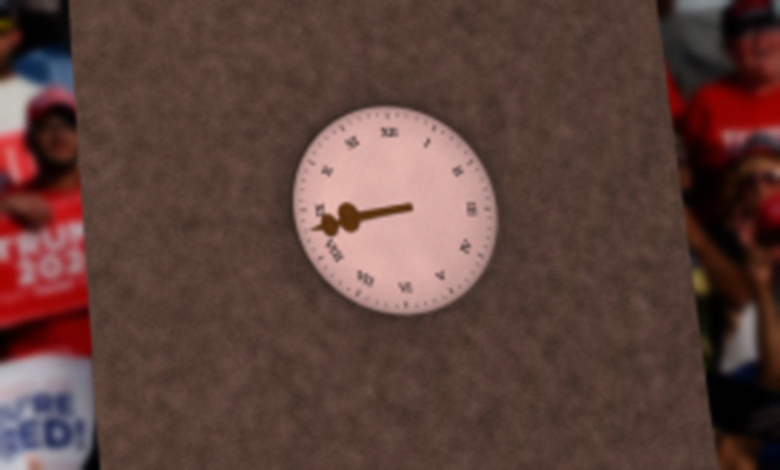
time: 8:43
